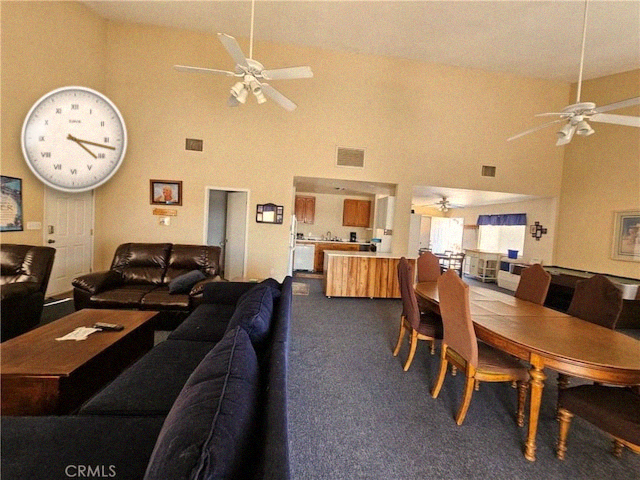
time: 4:17
